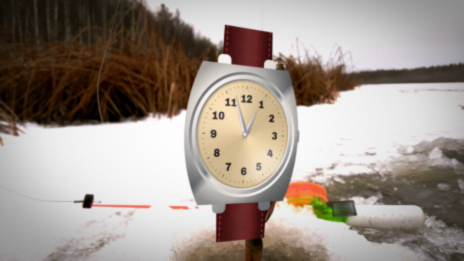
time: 12:57
